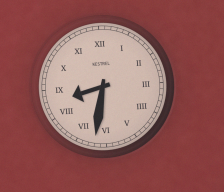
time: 8:32
